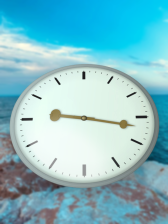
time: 9:17
